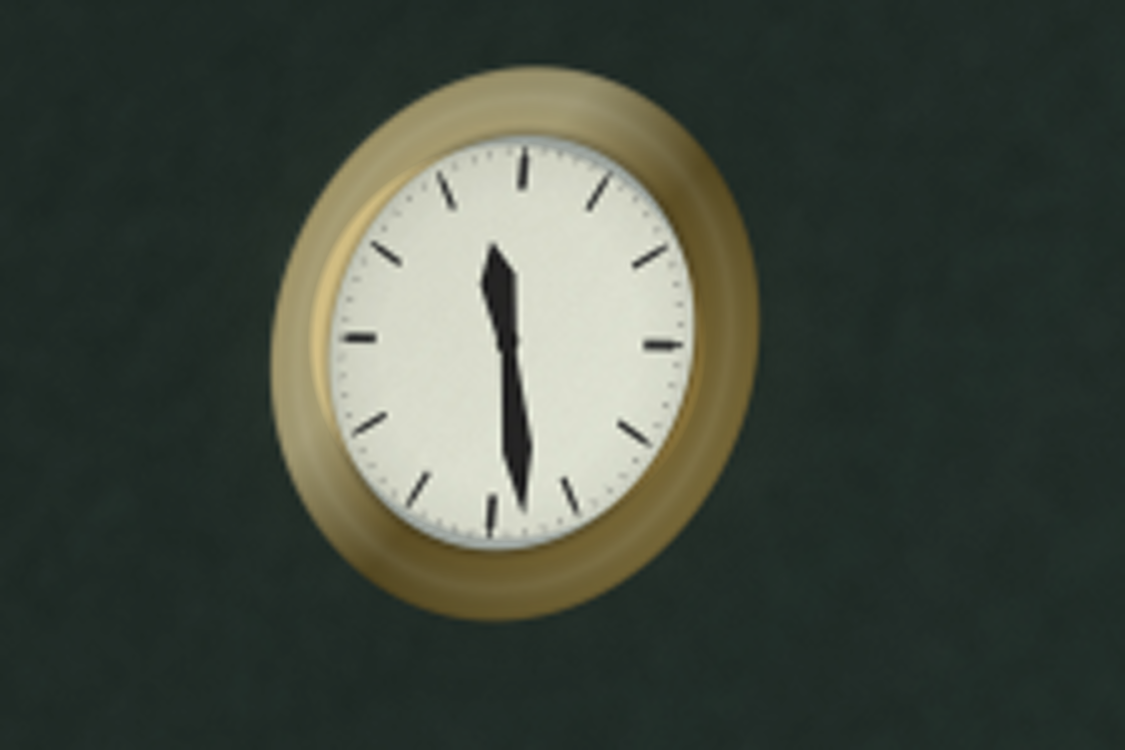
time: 11:28
